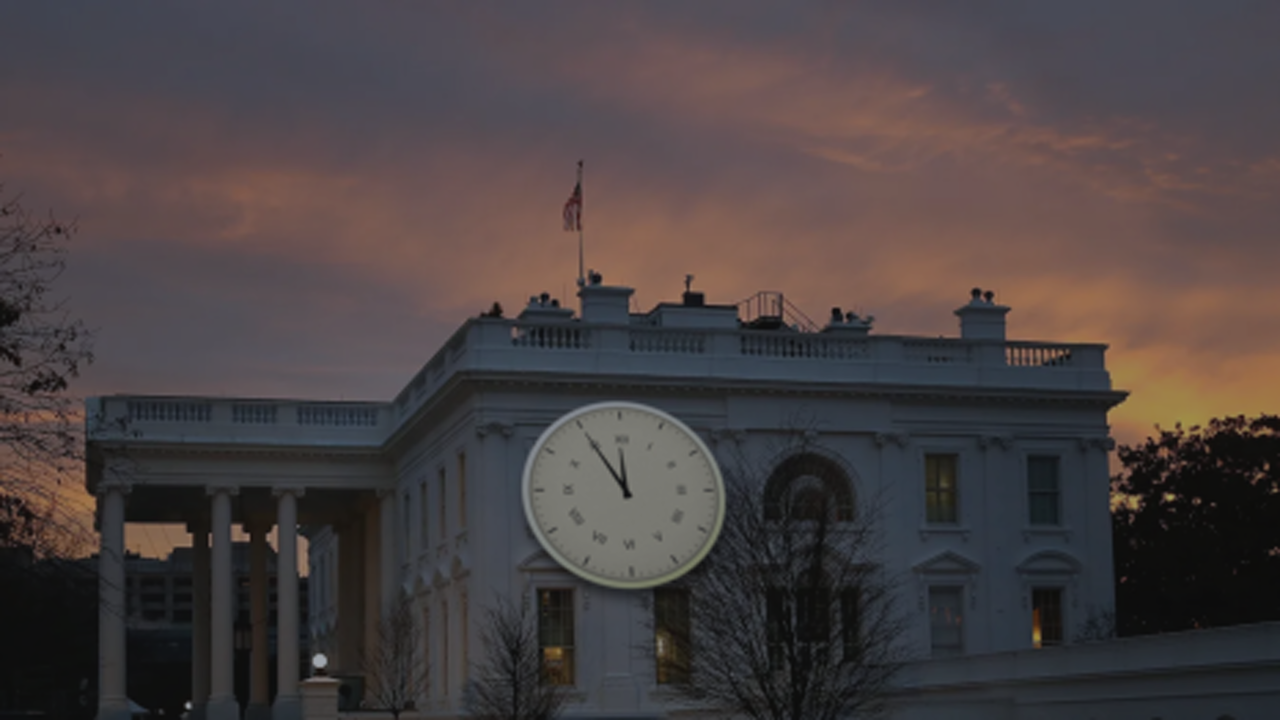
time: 11:55
